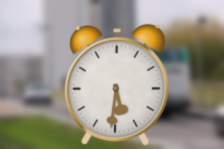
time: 5:31
